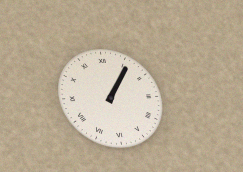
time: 1:06
